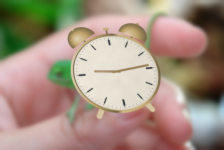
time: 9:14
